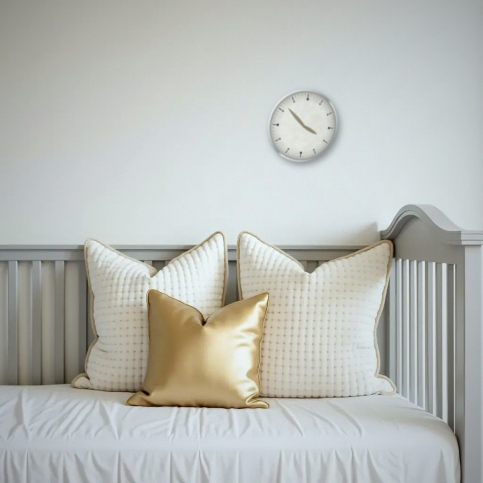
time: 3:52
